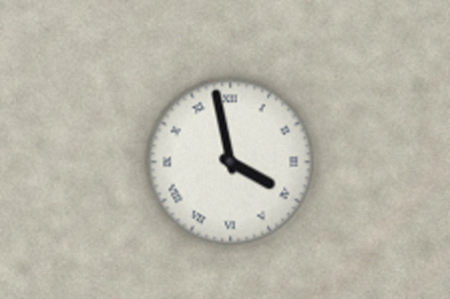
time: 3:58
